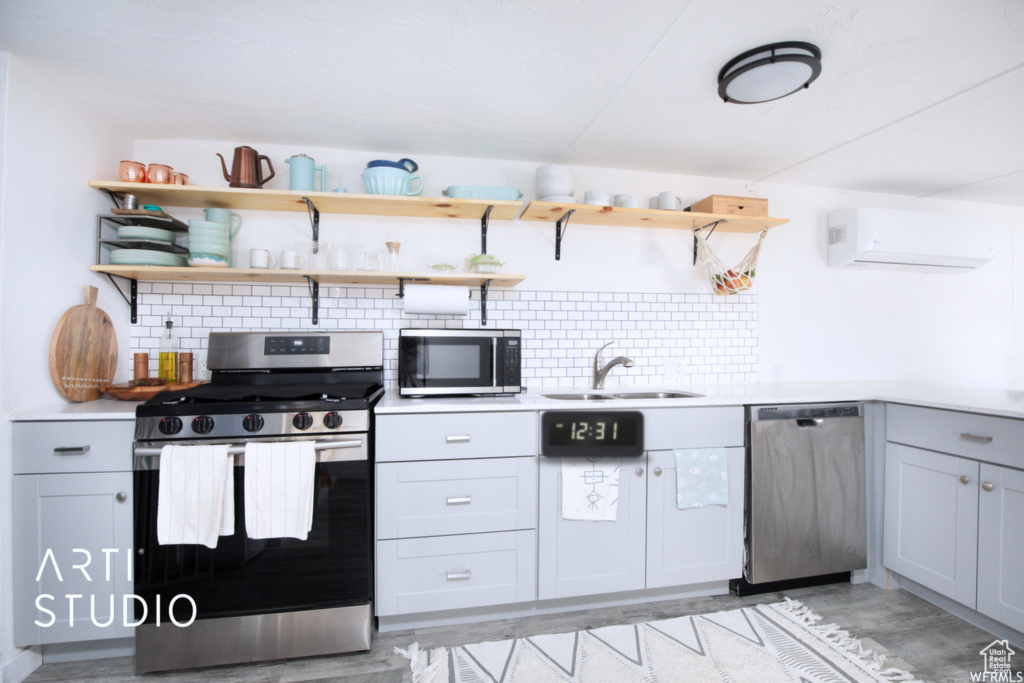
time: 12:31
